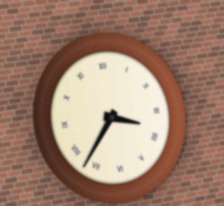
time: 3:37
